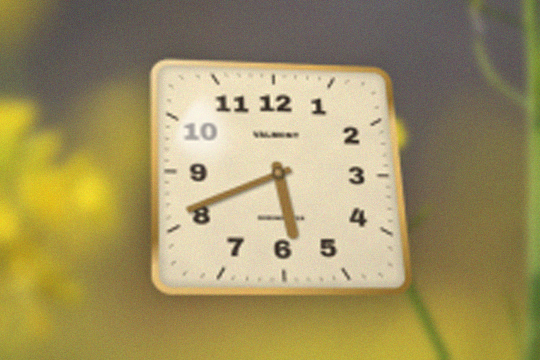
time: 5:41
